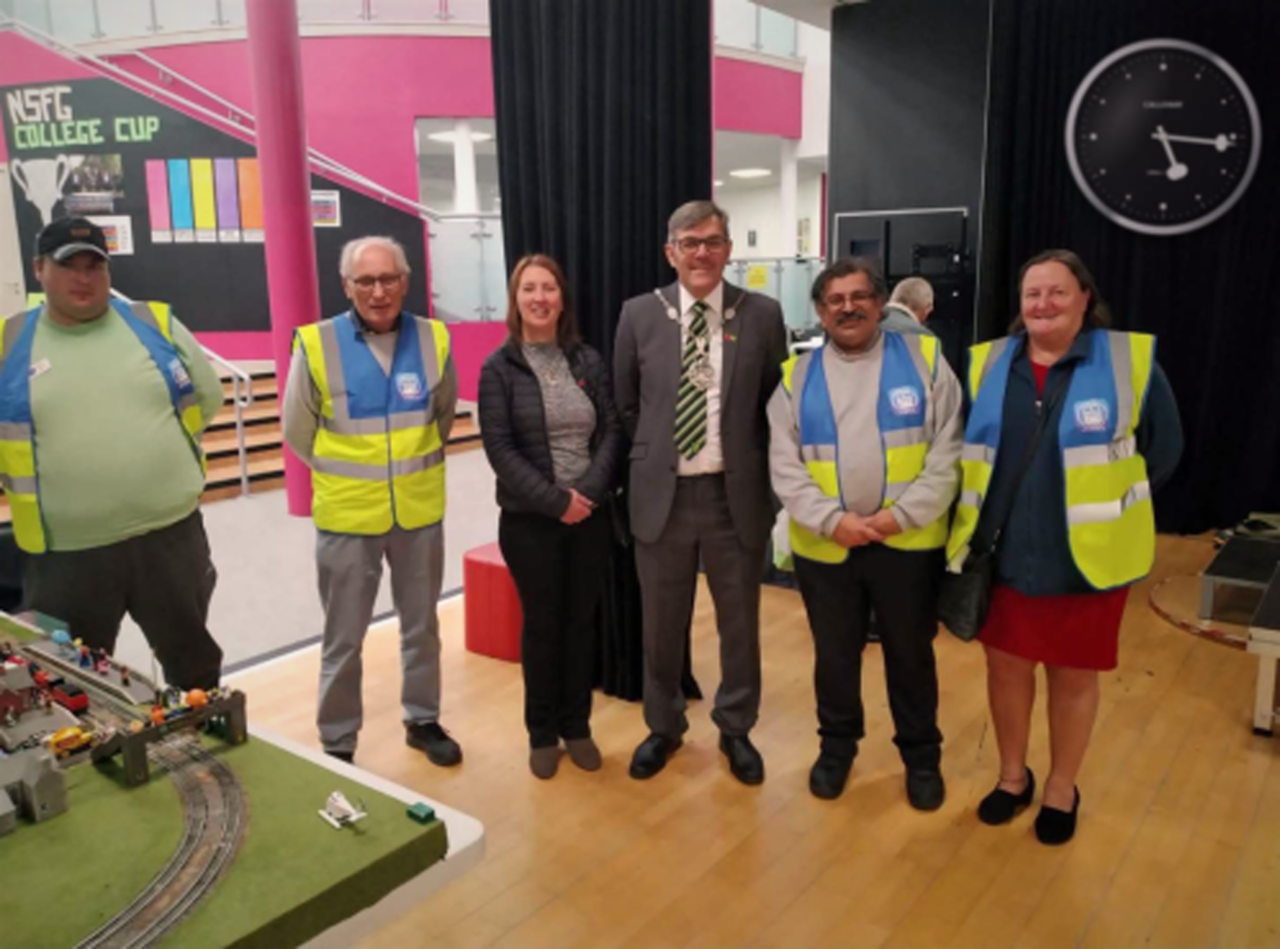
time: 5:16
